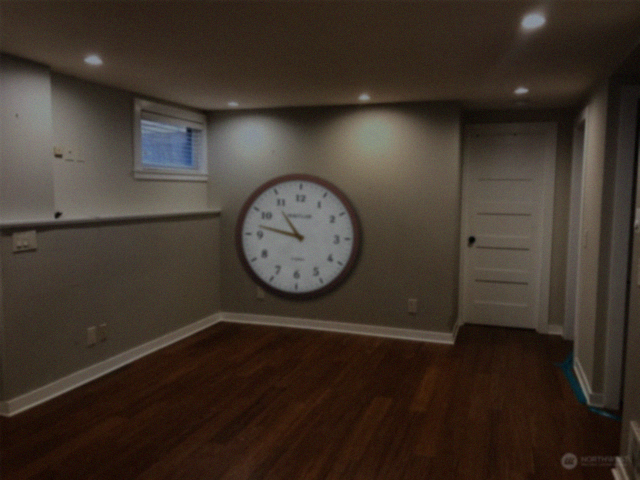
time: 10:47
